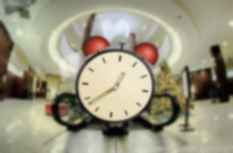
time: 12:38
